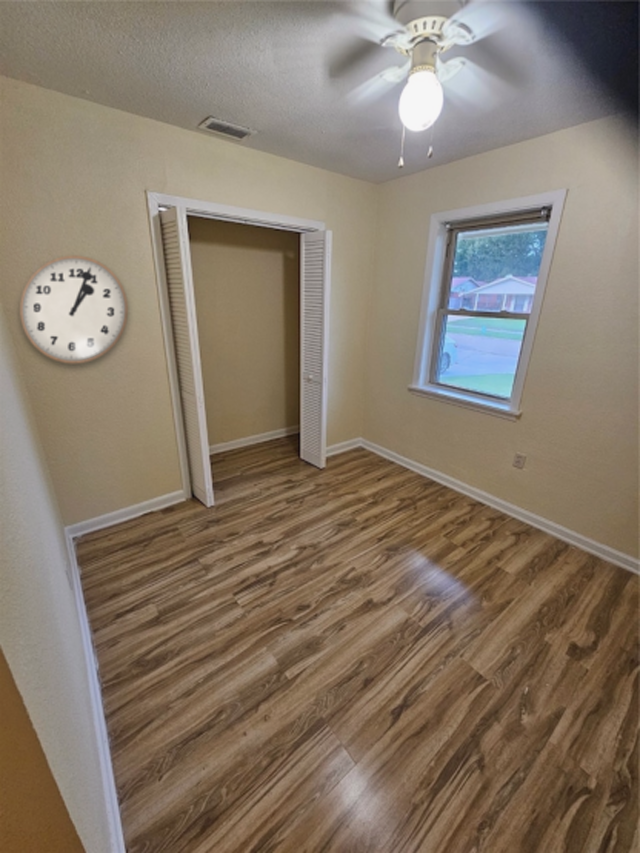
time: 1:03
